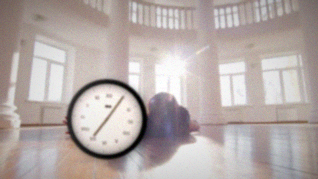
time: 7:05
